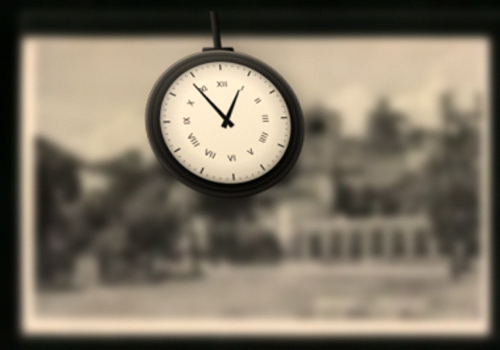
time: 12:54
